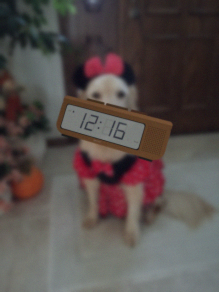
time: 12:16
